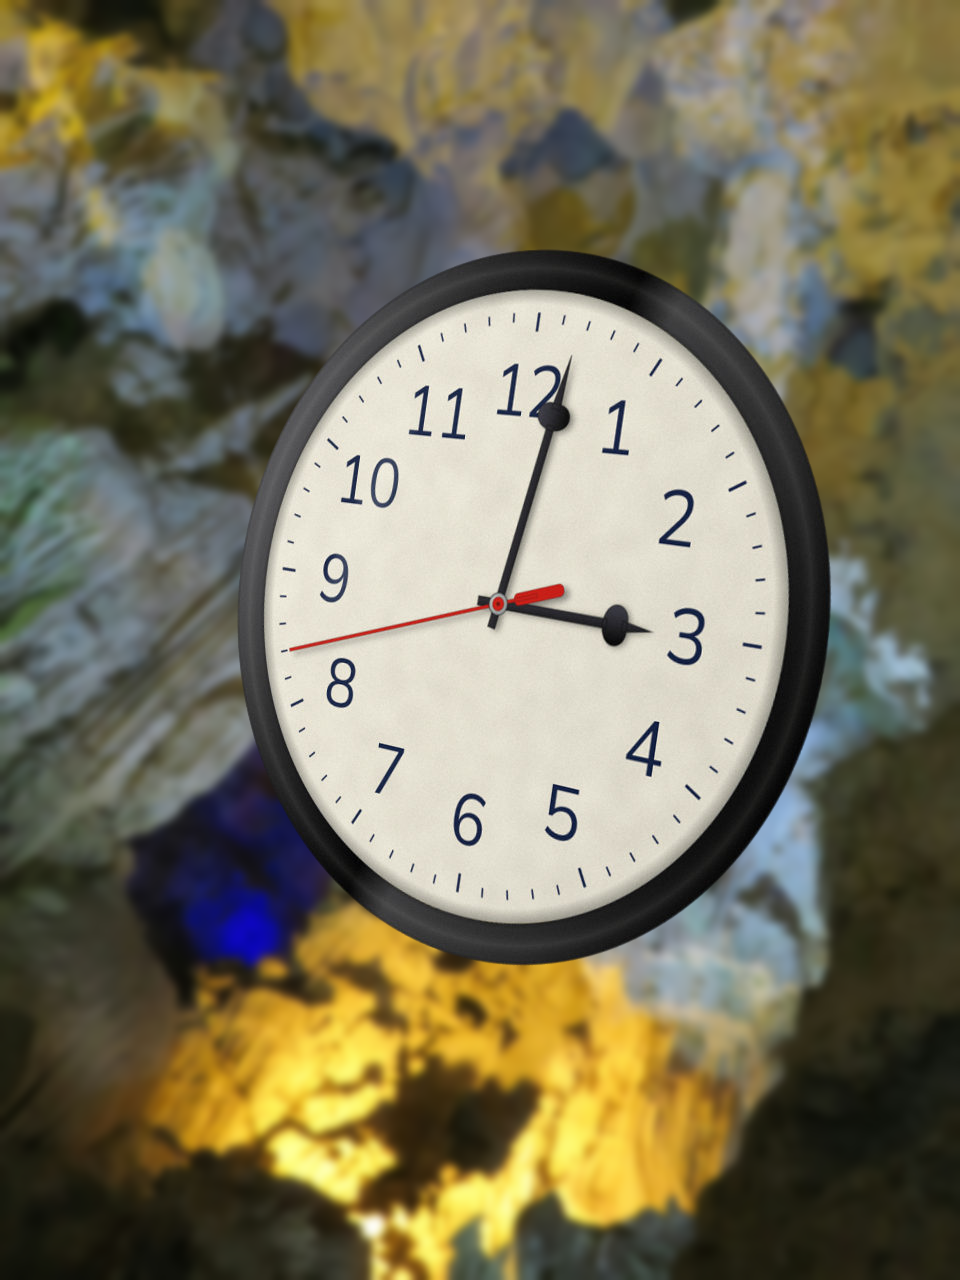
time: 3:01:42
